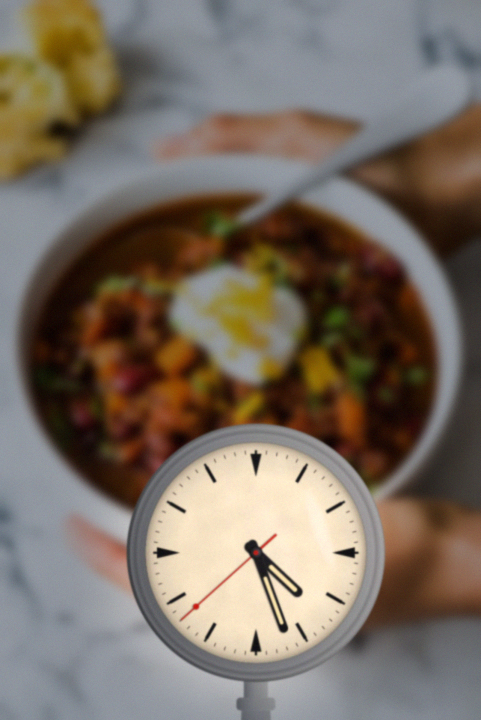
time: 4:26:38
